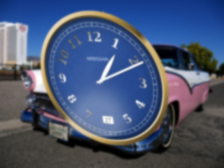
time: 1:11
